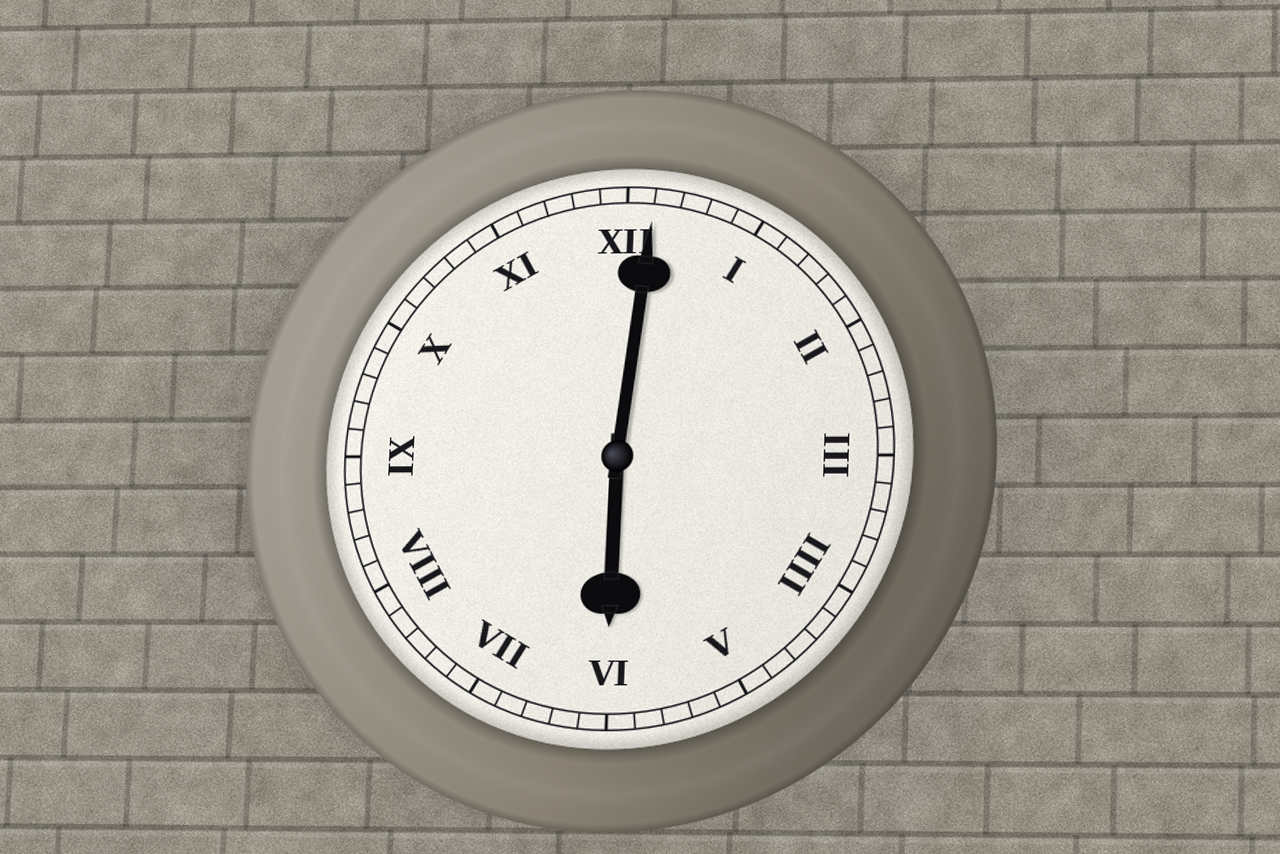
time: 6:01
